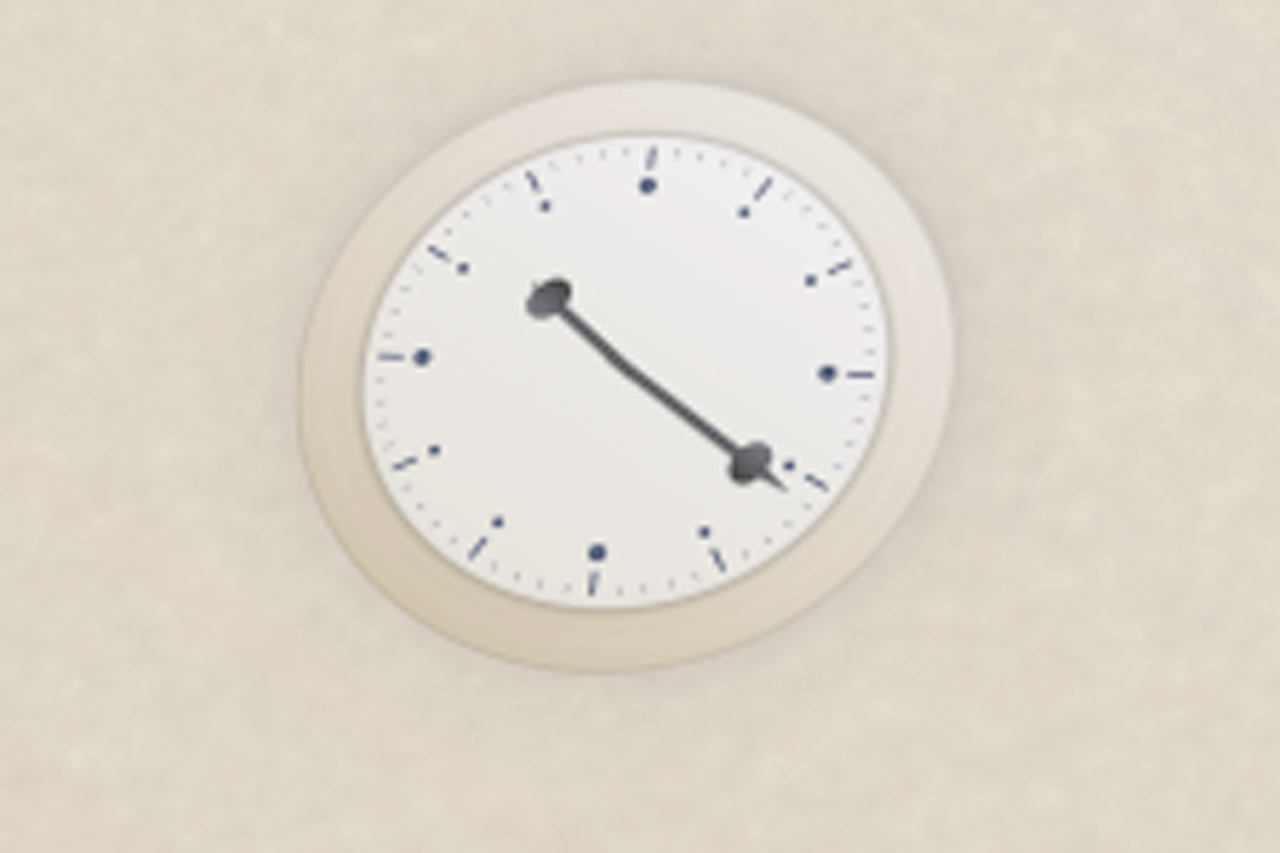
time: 10:21
